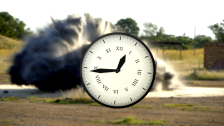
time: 12:44
